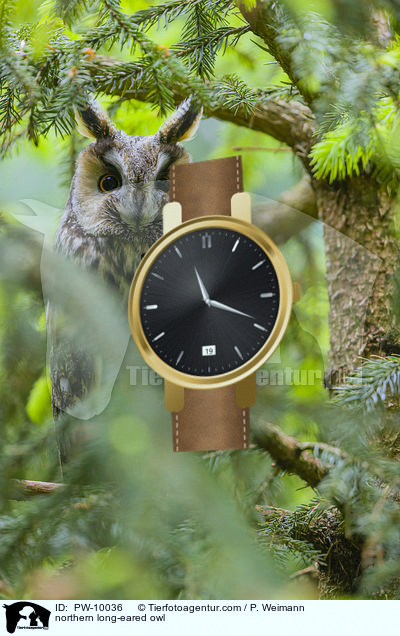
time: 11:19
